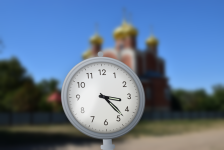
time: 3:23
